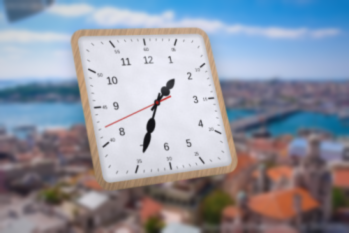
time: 1:34:42
